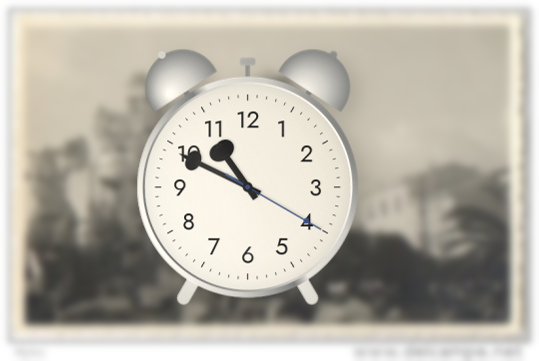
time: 10:49:20
